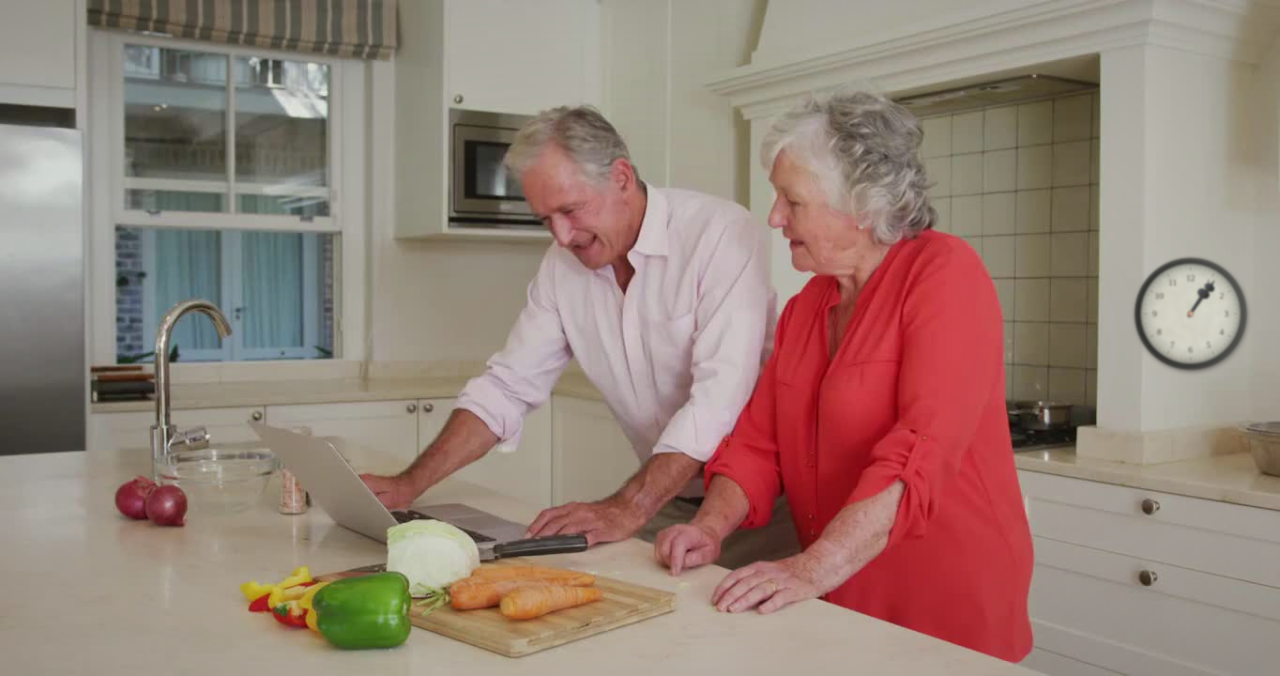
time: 1:06
